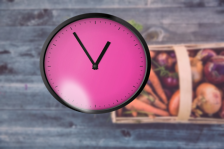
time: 12:55
